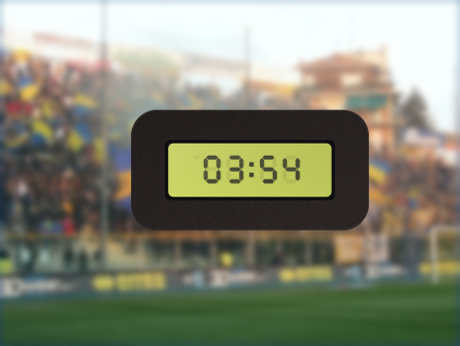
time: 3:54
